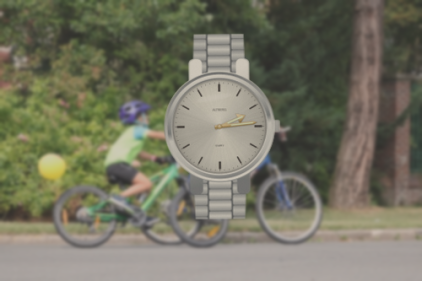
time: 2:14
